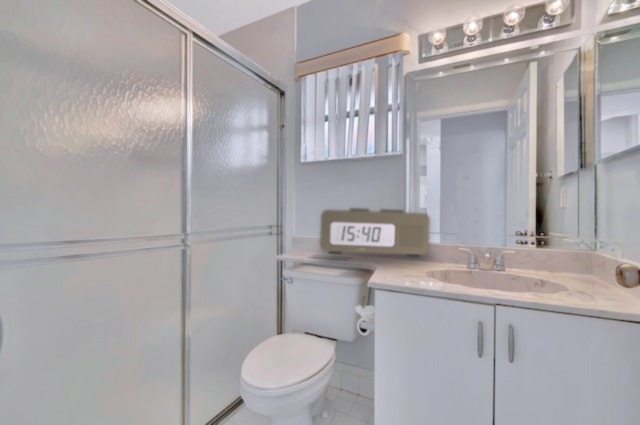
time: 15:40
